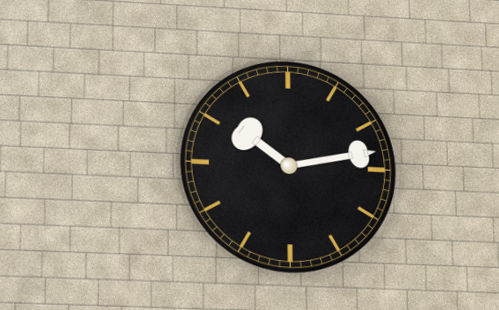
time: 10:13
